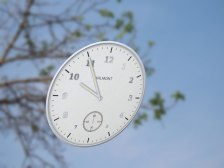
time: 9:55
